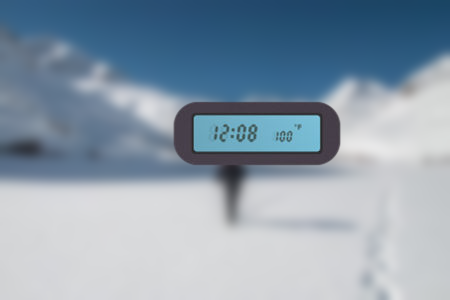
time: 12:08
